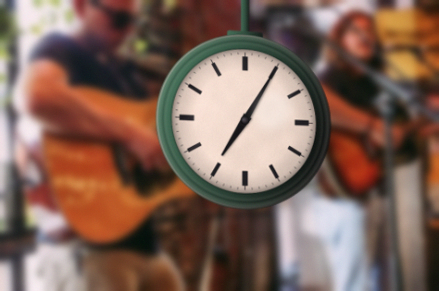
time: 7:05
